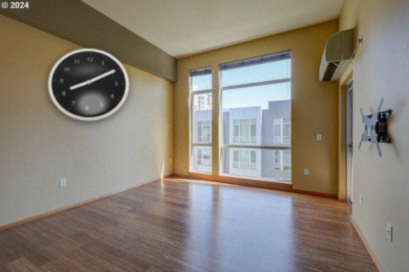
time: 8:10
